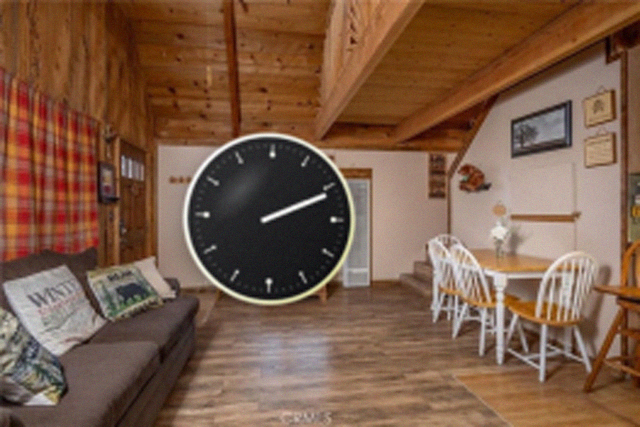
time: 2:11
